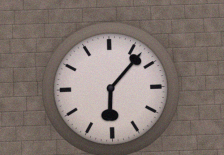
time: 6:07
